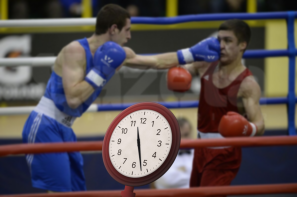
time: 11:27
